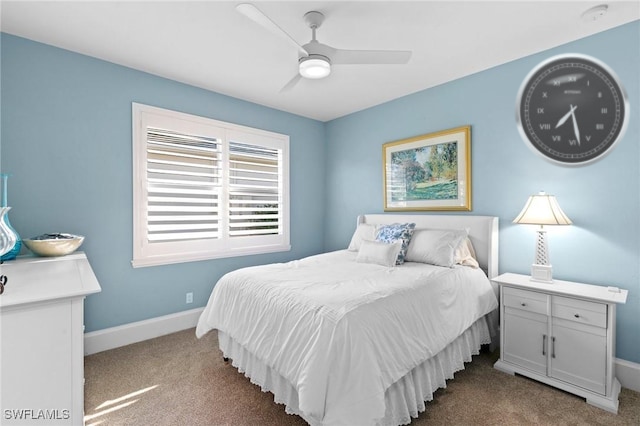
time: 7:28
